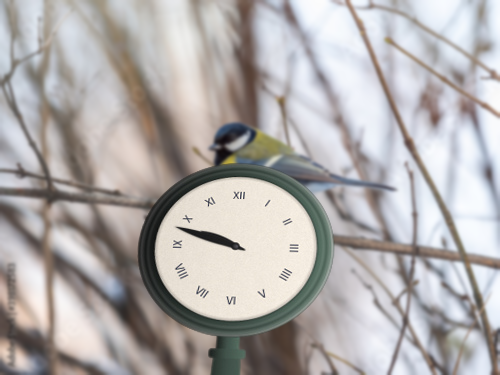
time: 9:48
